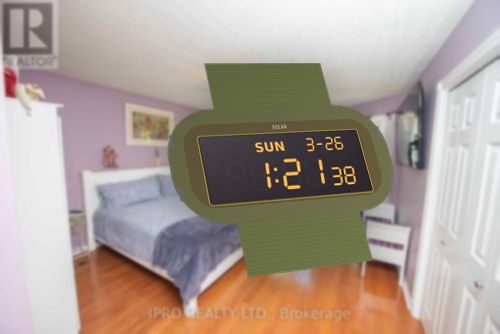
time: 1:21:38
